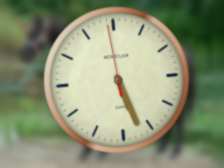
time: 5:26:59
